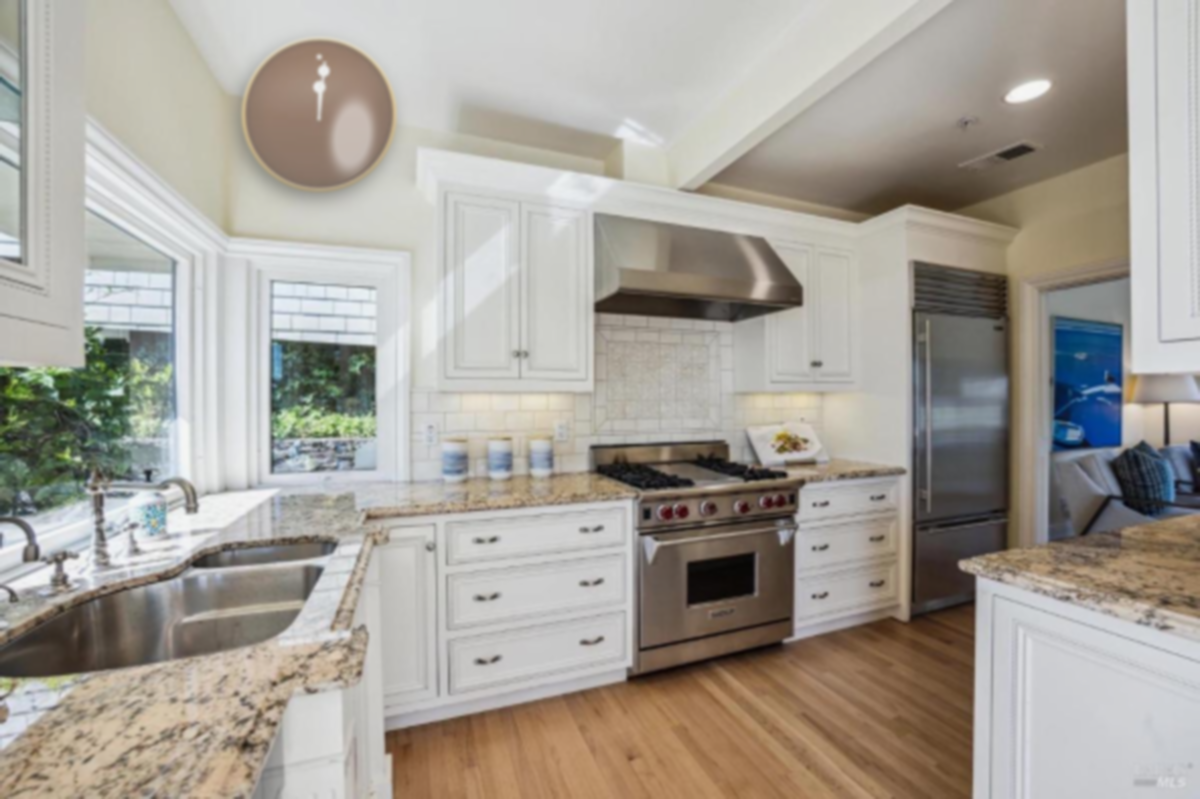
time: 12:01
